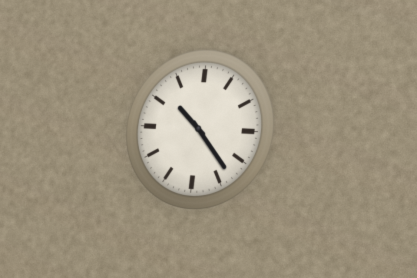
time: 10:23
